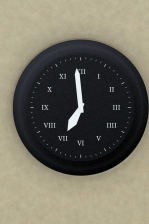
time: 6:59
